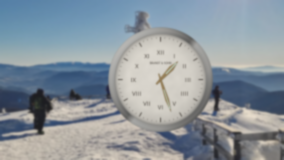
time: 1:27
